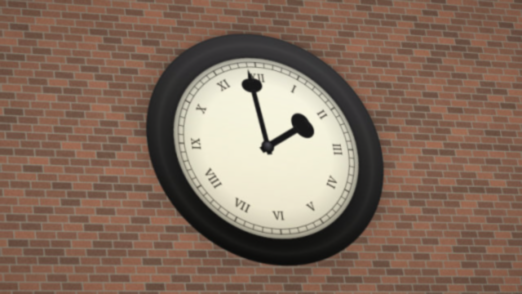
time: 1:59
